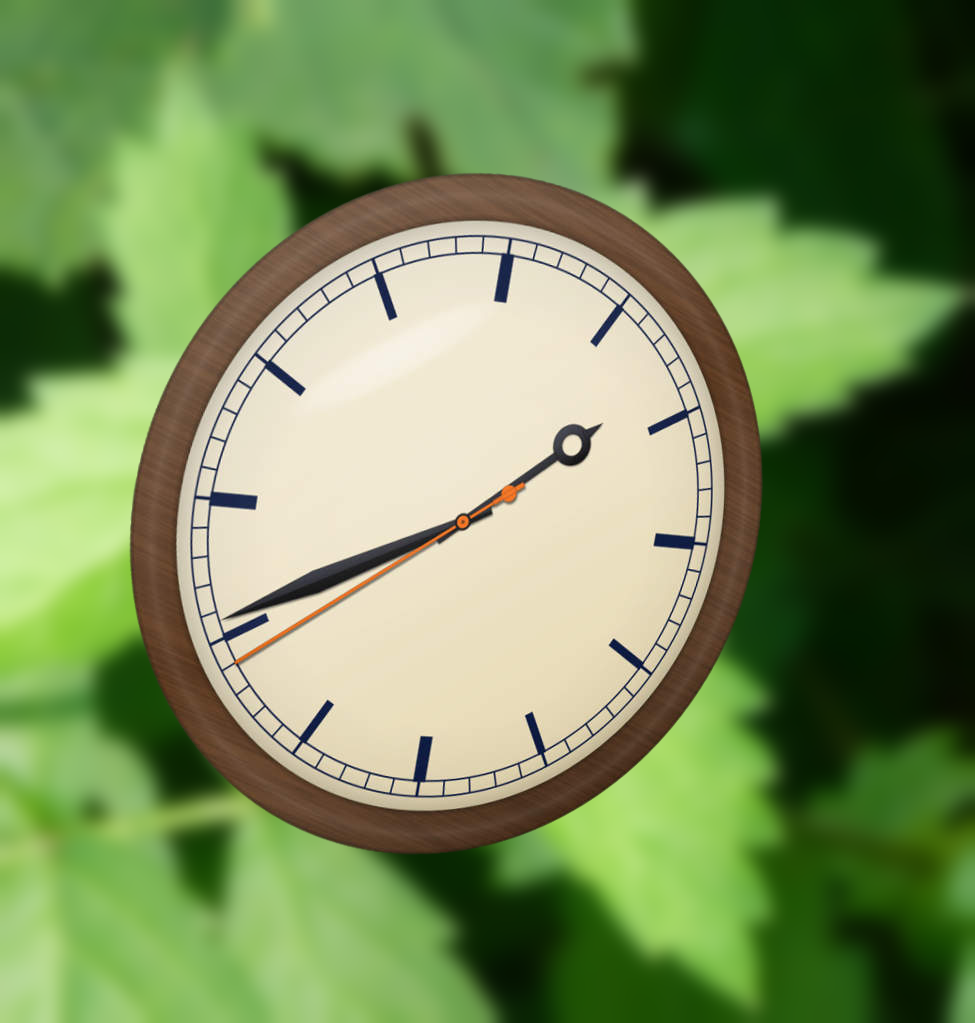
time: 1:40:39
